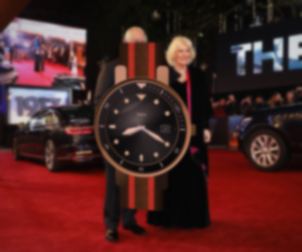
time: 8:20
